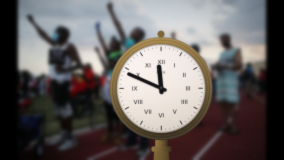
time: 11:49
